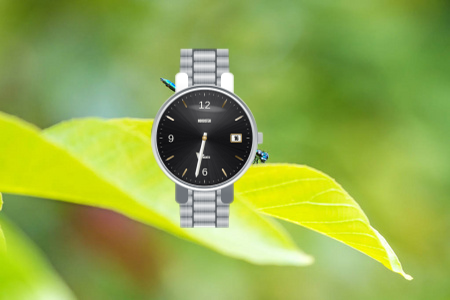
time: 6:32
